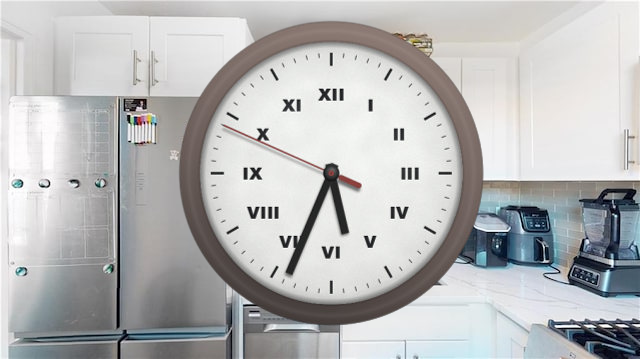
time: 5:33:49
